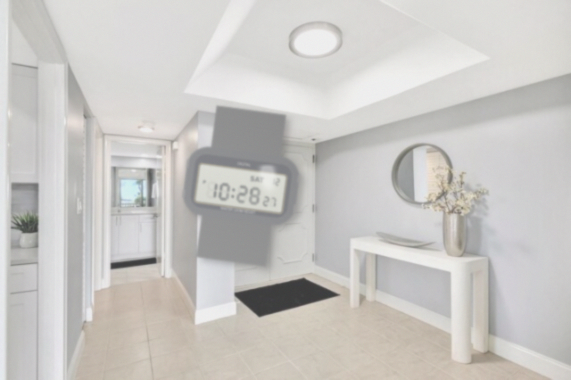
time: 10:28
